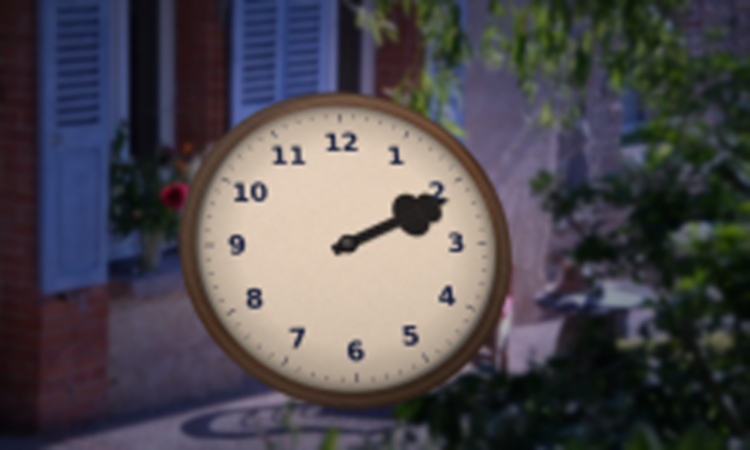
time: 2:11
